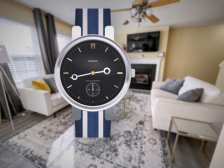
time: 2:43
